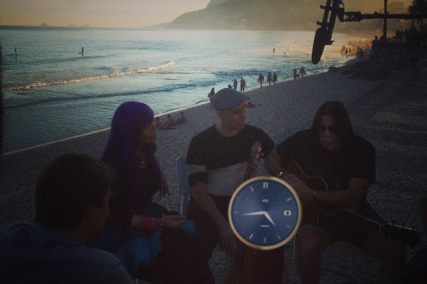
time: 4:44
